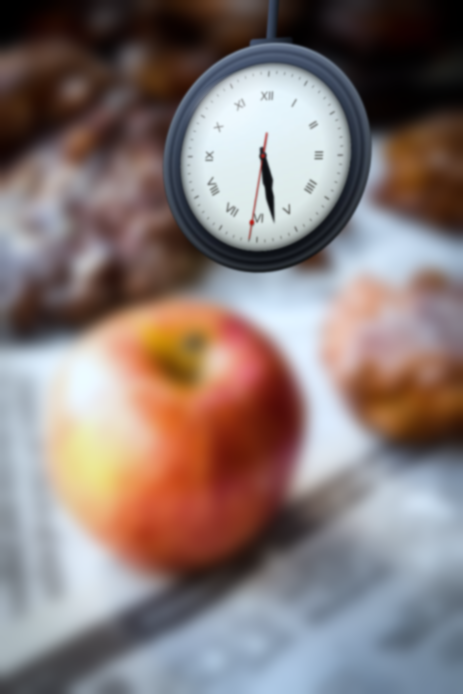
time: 5:27:31
